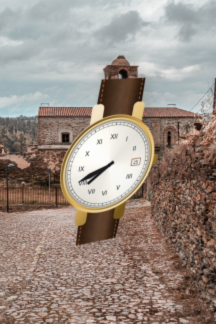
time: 7:41
